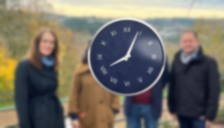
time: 8:04
